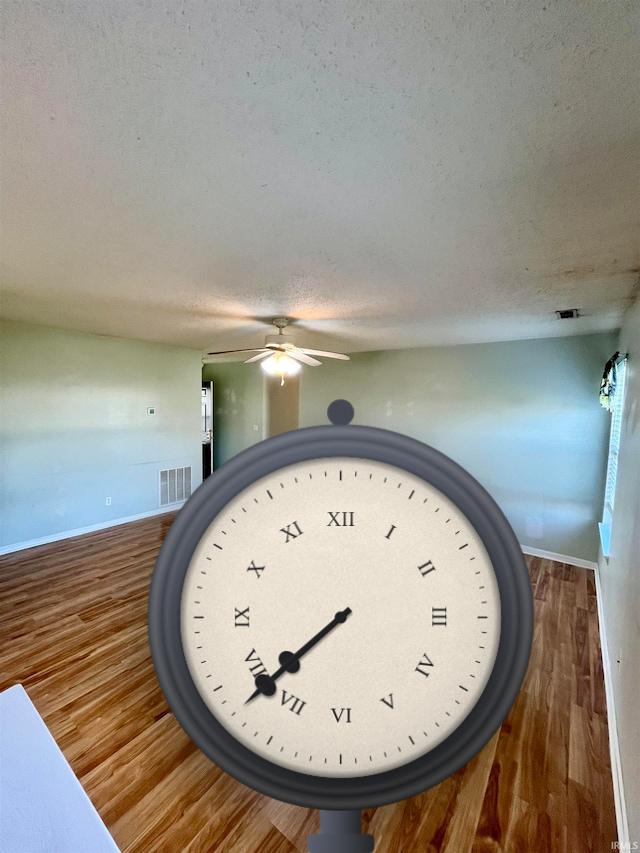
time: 7:38
